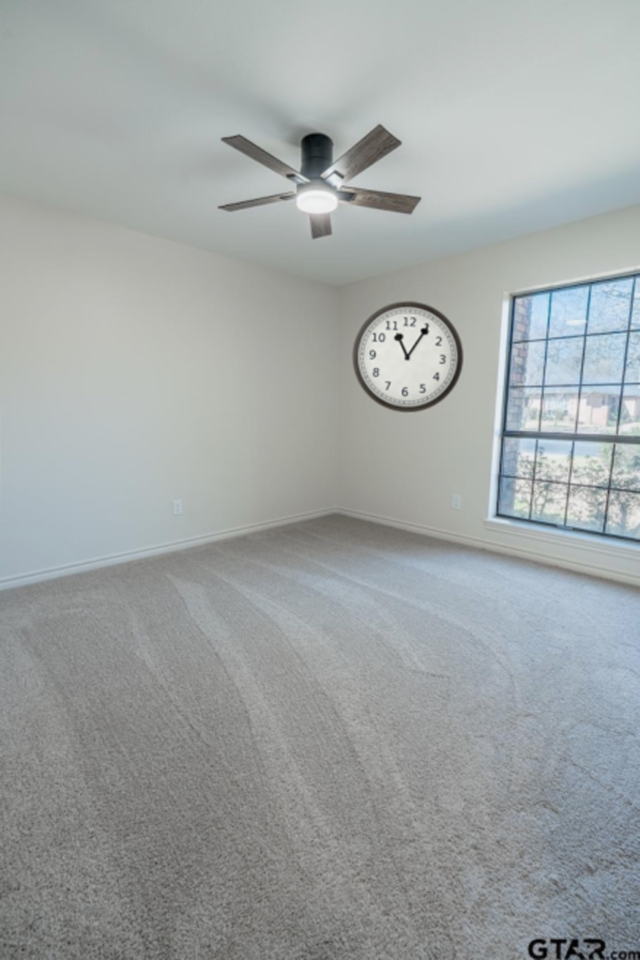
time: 11:05
